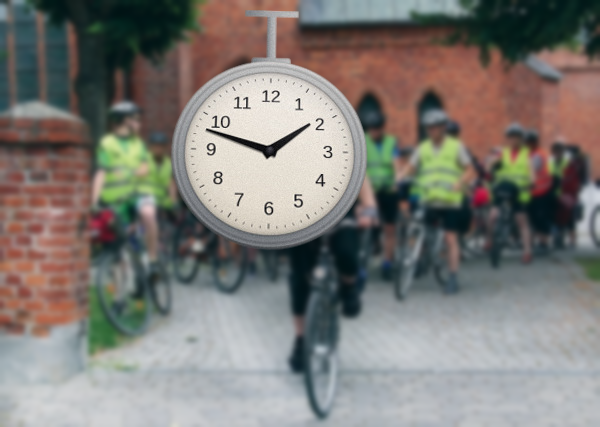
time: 1:48
